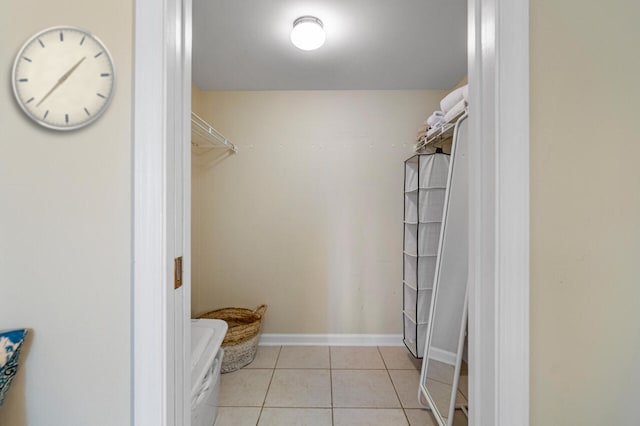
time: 1:38
